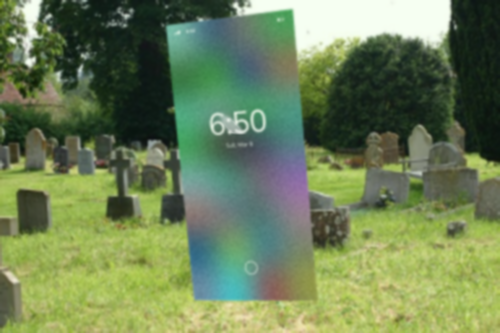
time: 6:50
